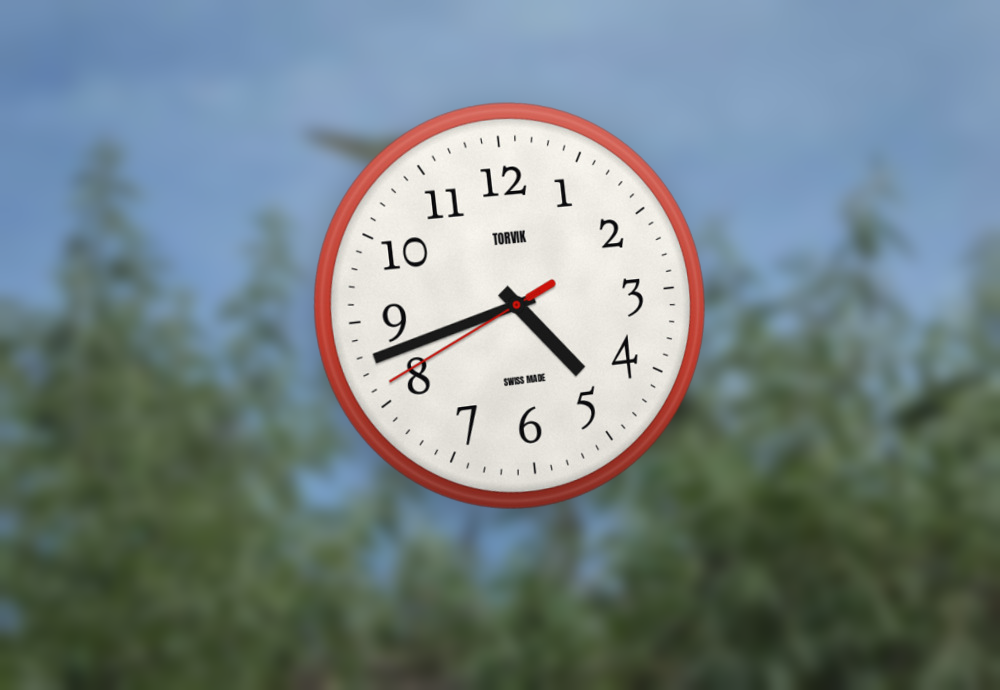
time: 4:42:41
